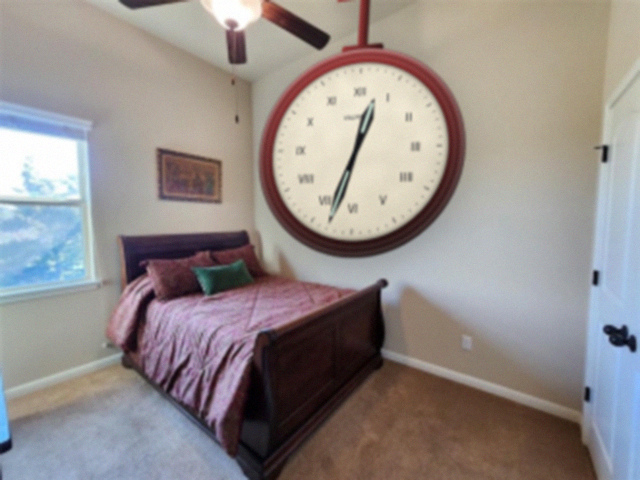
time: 12:33
